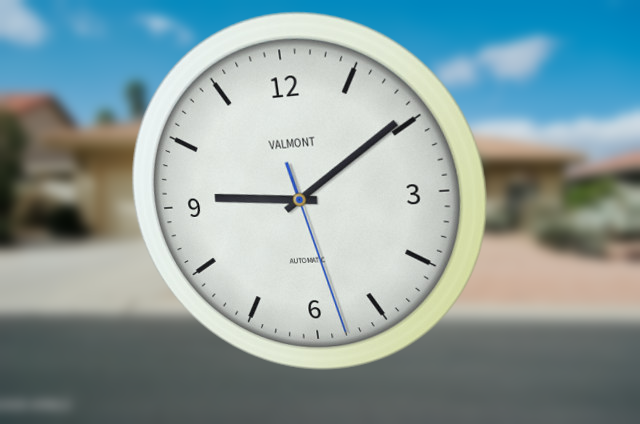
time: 9:09:28
